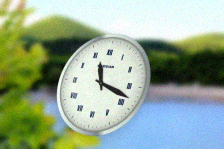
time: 11:18
